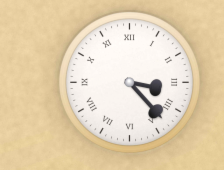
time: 3:23
